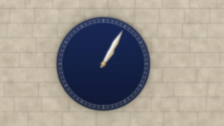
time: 1:05
